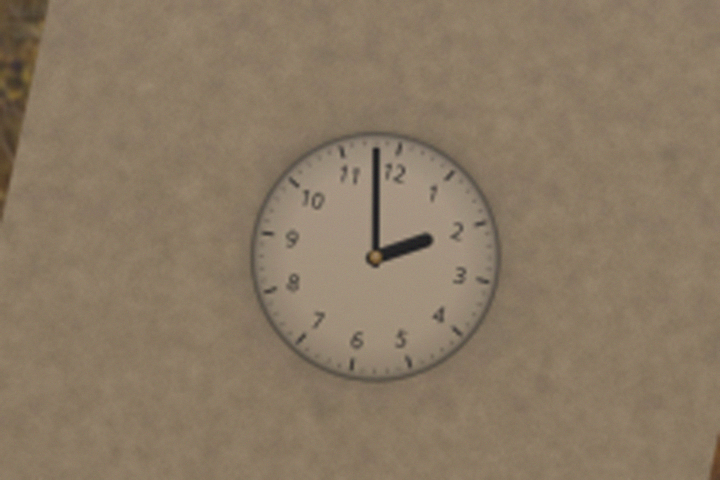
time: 1:58
